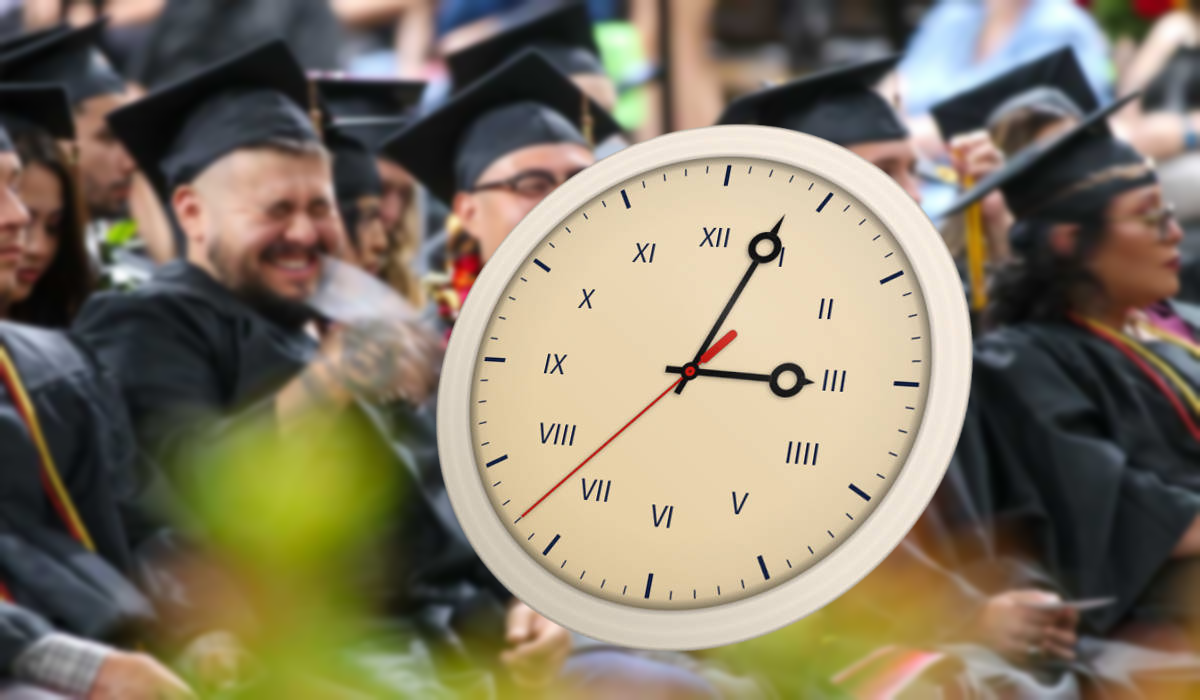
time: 3:03:37
